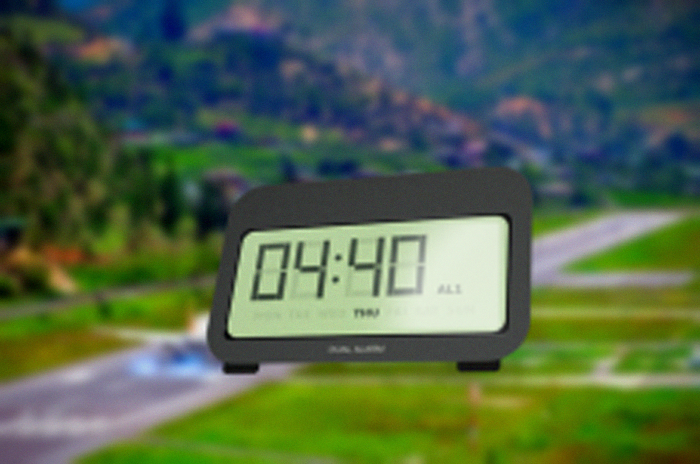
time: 4:40
